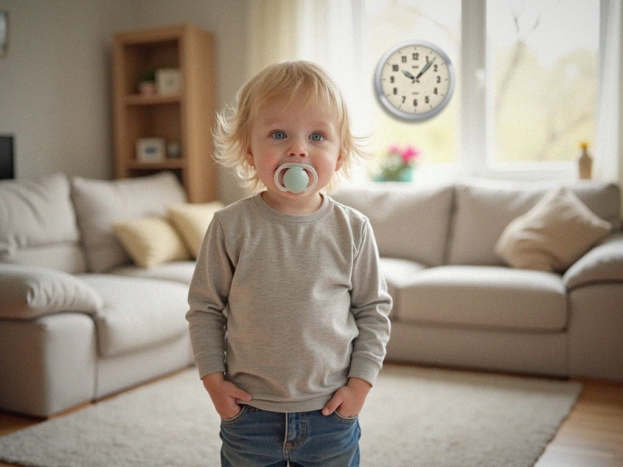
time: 10:07
